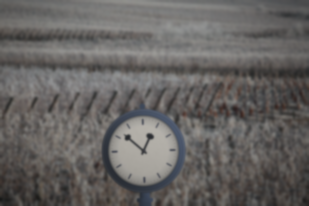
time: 12:52
